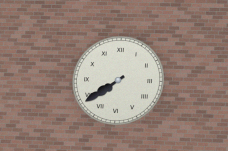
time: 7:39
